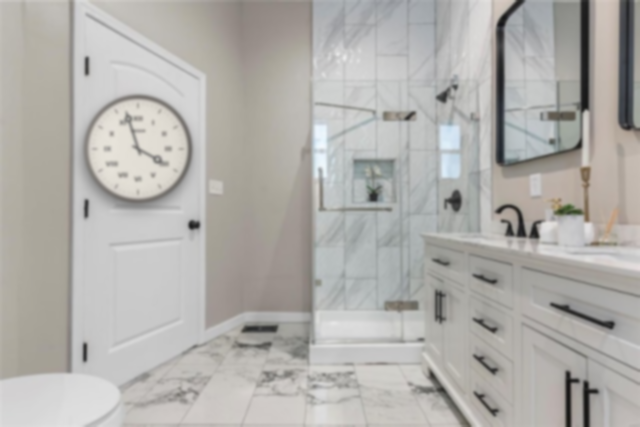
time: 3:57
